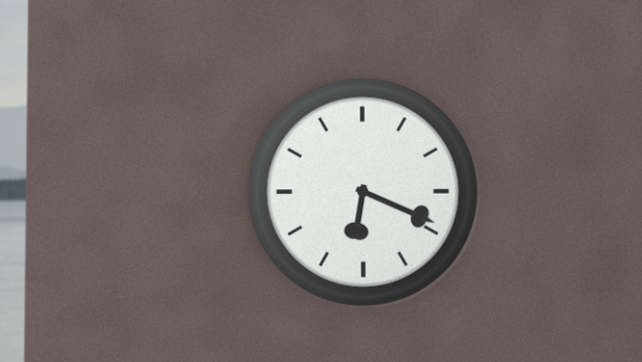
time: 6:19
